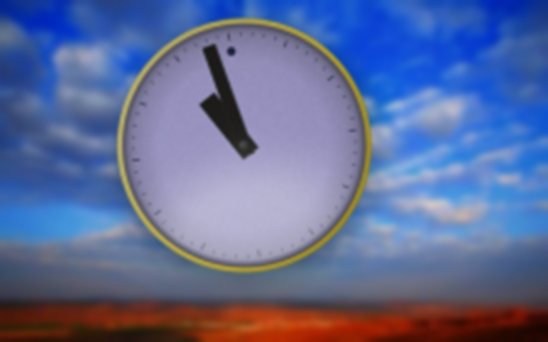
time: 10:58
